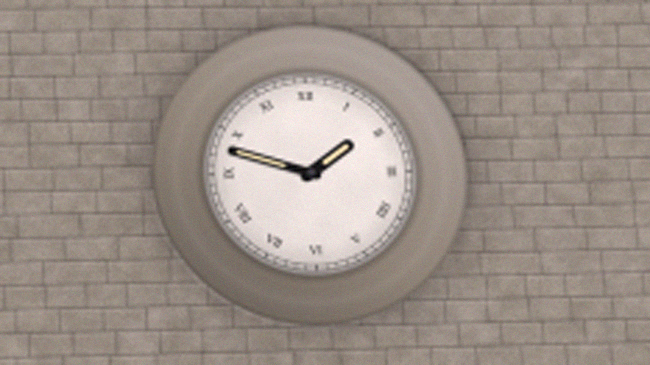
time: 1:48
